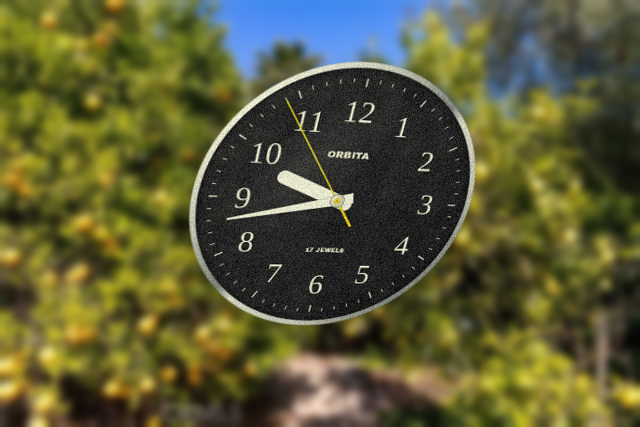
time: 9:42:54
